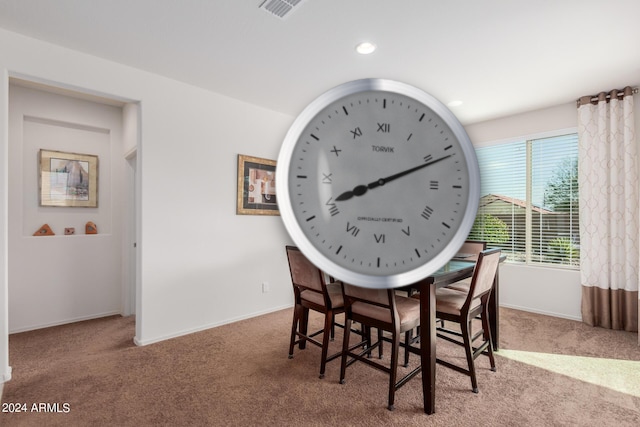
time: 8:11
